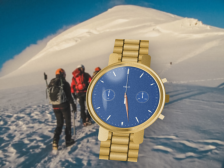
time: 5:28
